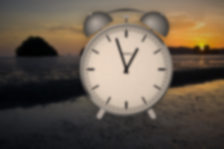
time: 12:57
